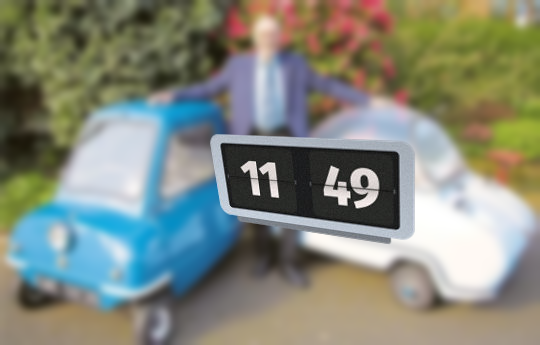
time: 11:49
